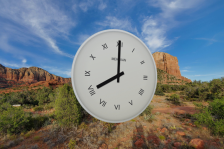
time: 8:00
